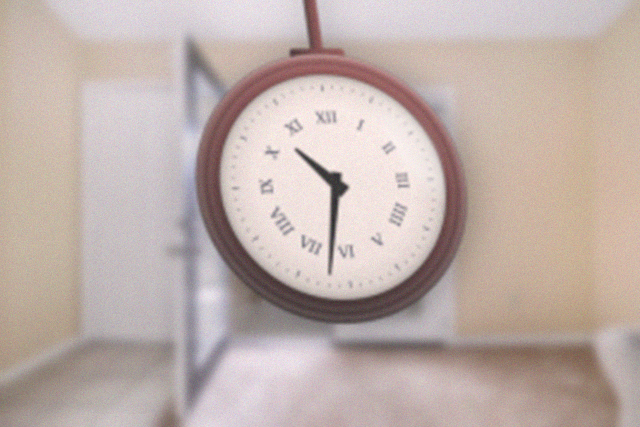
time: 10:32
